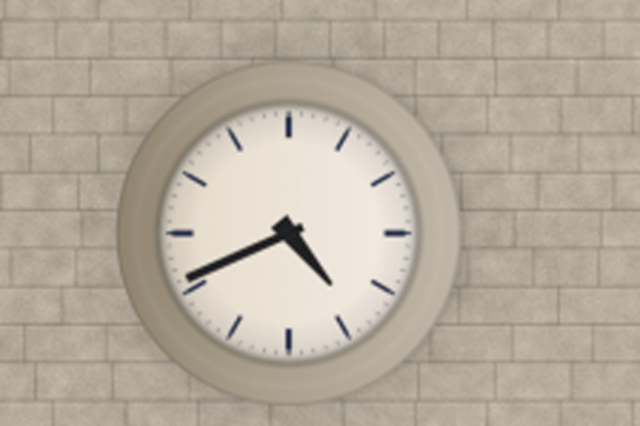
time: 4:41
